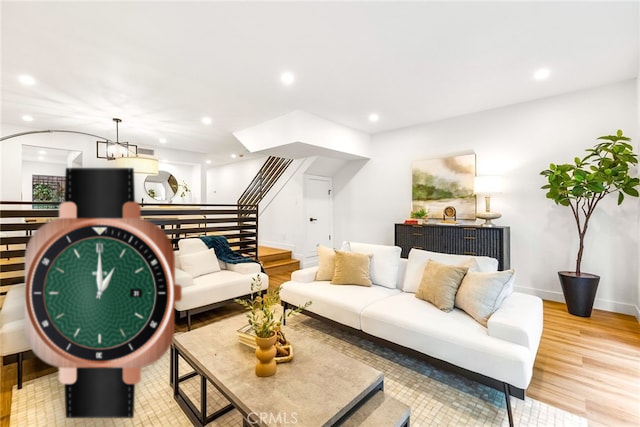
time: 1:00
